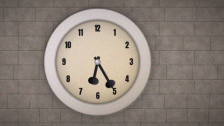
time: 6:25
